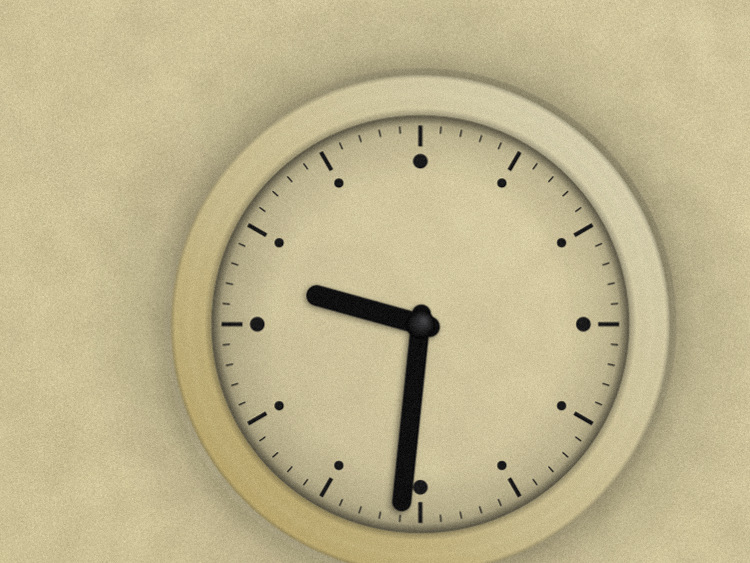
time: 9:31
